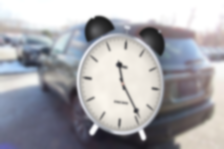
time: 11:24
